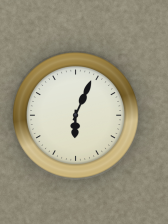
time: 6:04
